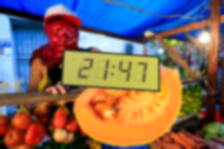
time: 21:47
